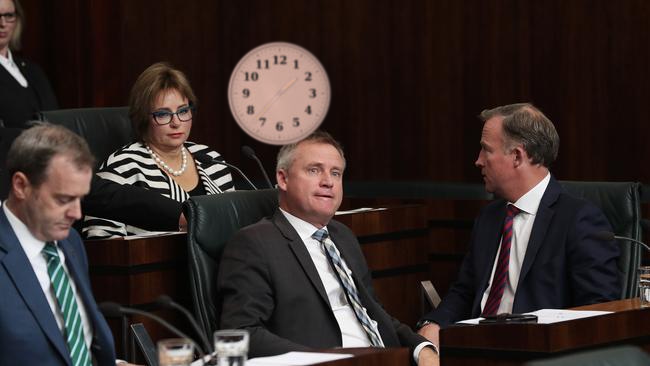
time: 1:37
